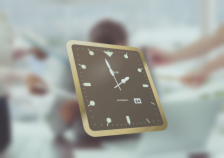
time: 1:58
